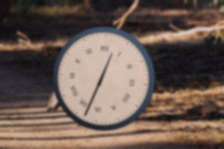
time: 12:33
